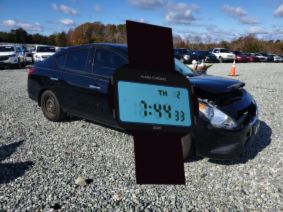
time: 7:44:33
